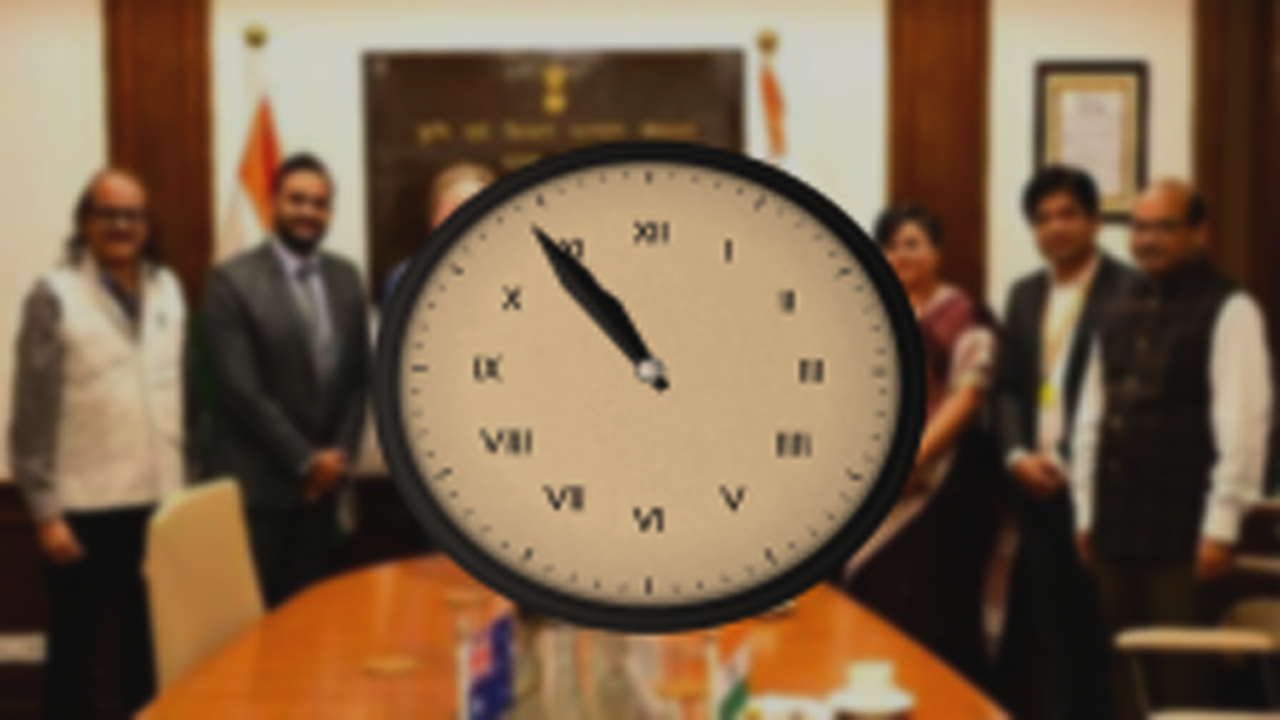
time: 10:54
